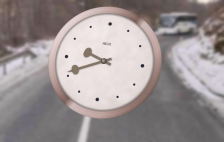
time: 9:41
